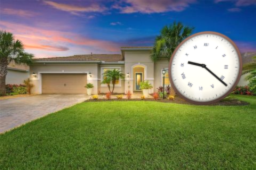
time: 9:21
